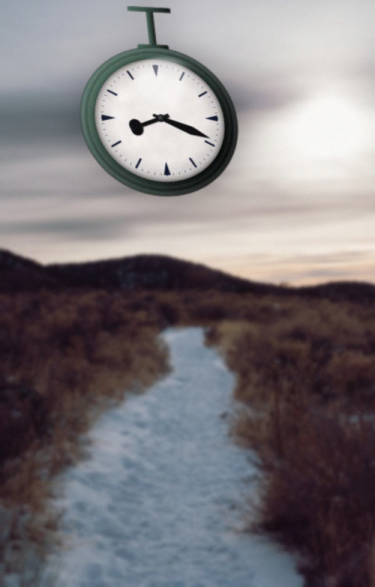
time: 8:19
